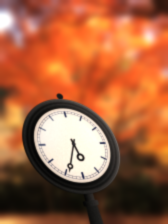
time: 5:34
